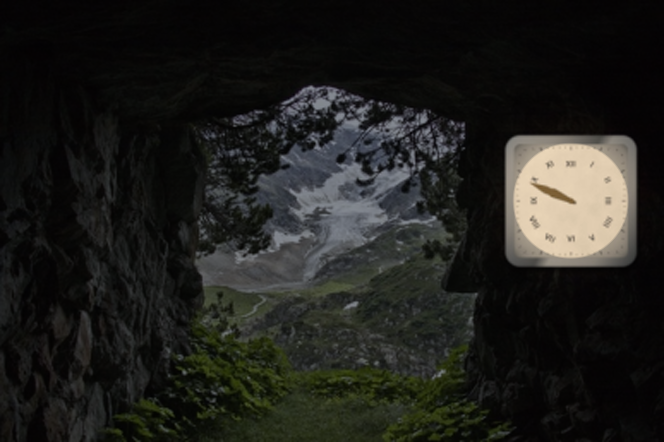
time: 9:49
